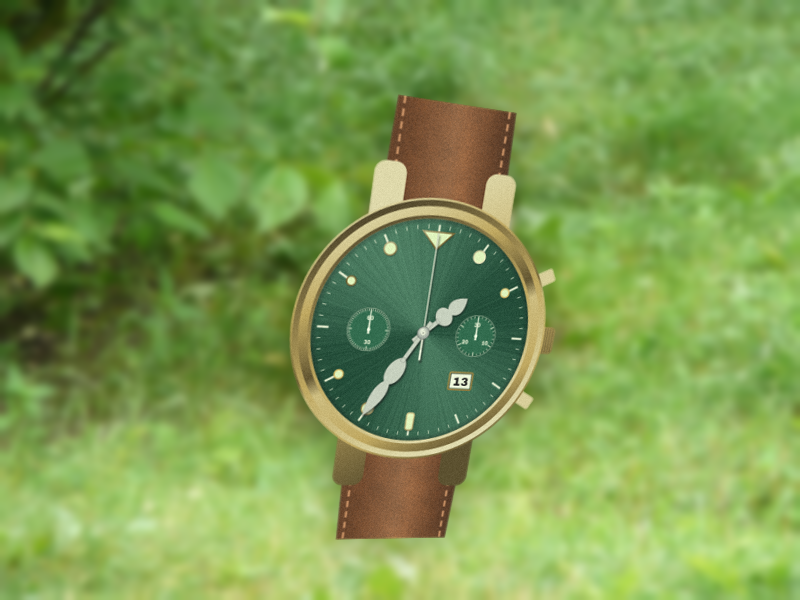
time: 1:35
